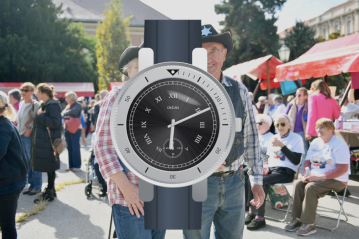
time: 6:11
